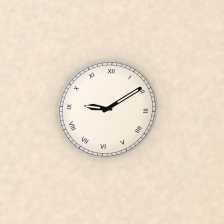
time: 9:09
